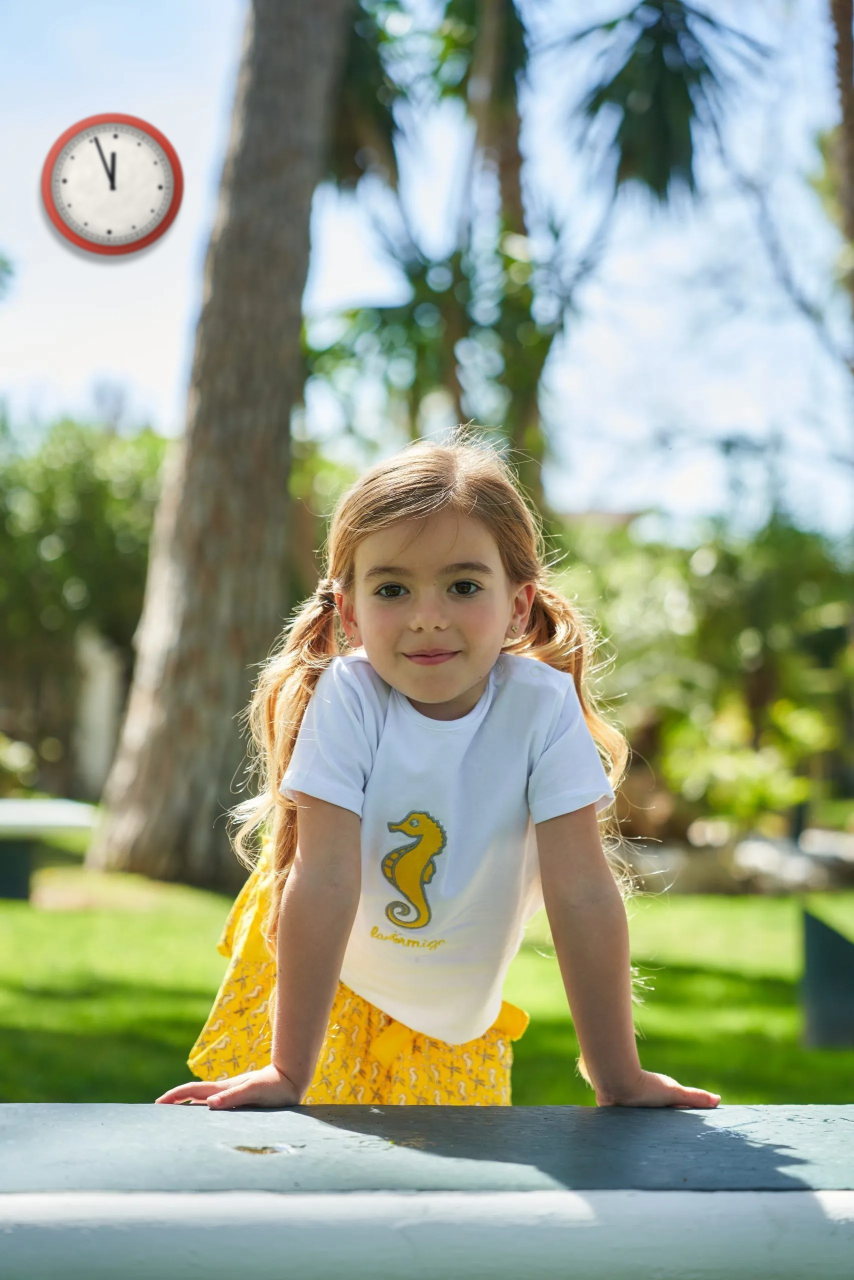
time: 11:56
